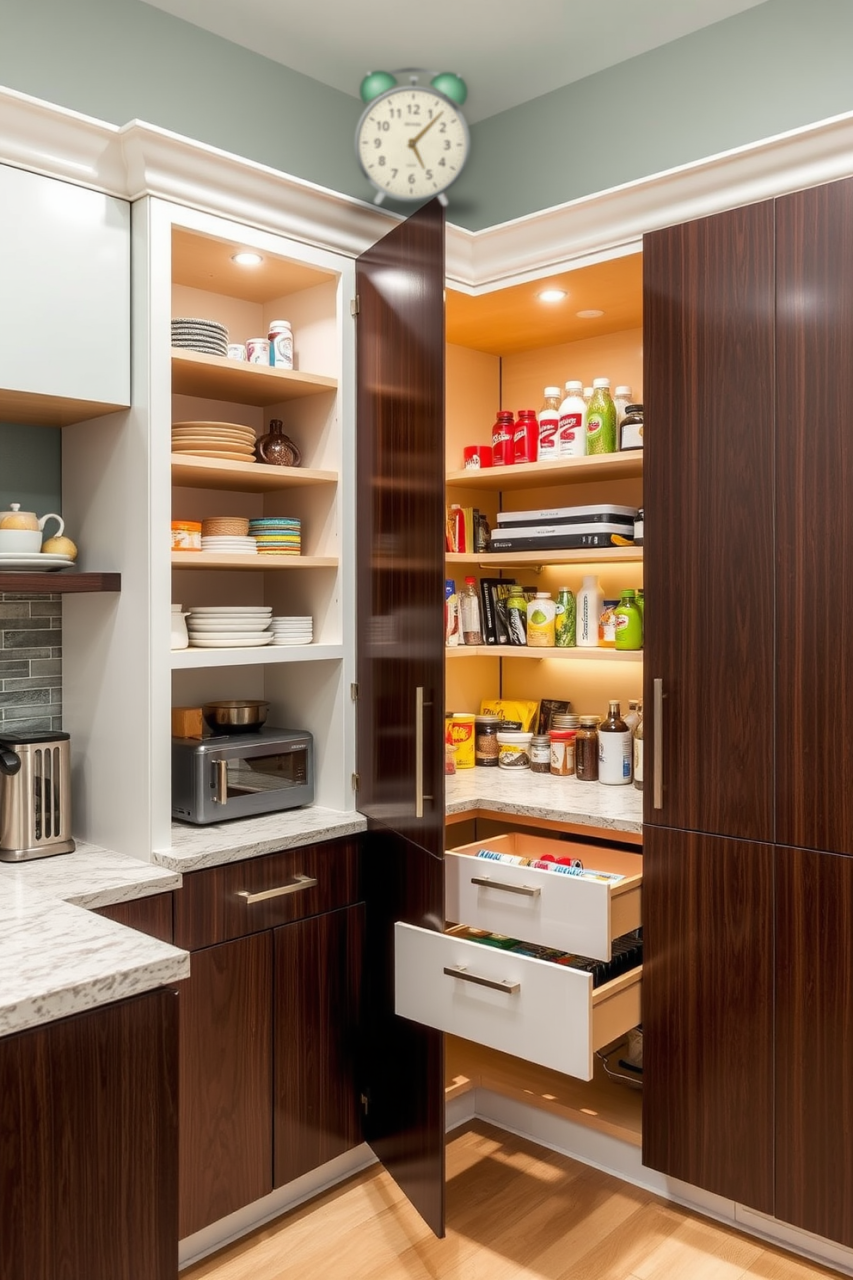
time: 5:07
